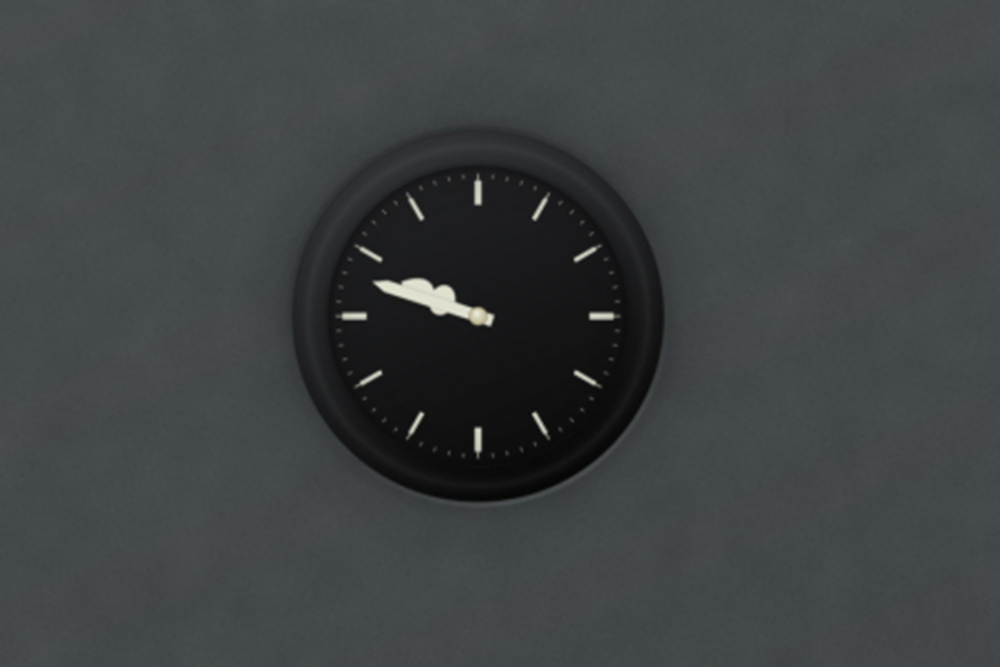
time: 9:48
